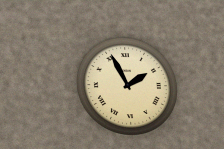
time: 1:56
